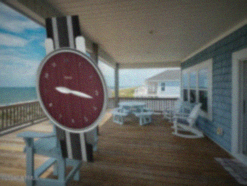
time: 9:17
